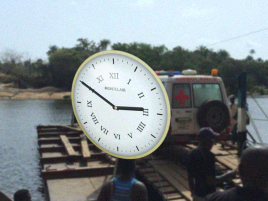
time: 2:50
